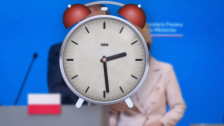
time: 2:29
